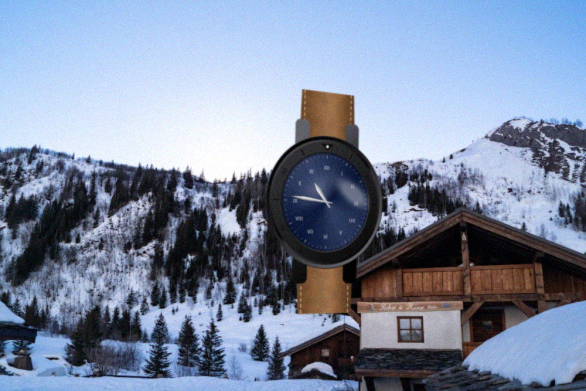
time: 10:46
